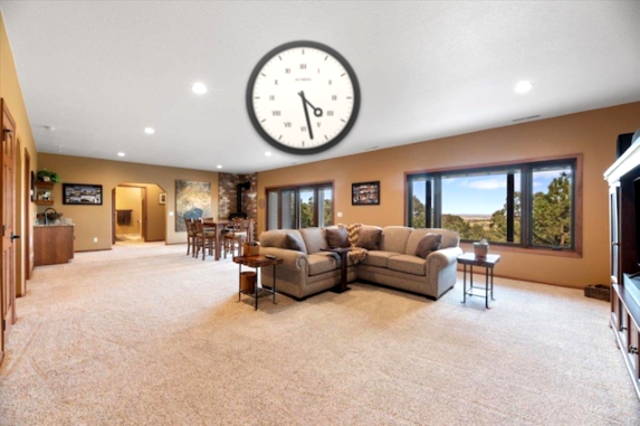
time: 4:28
